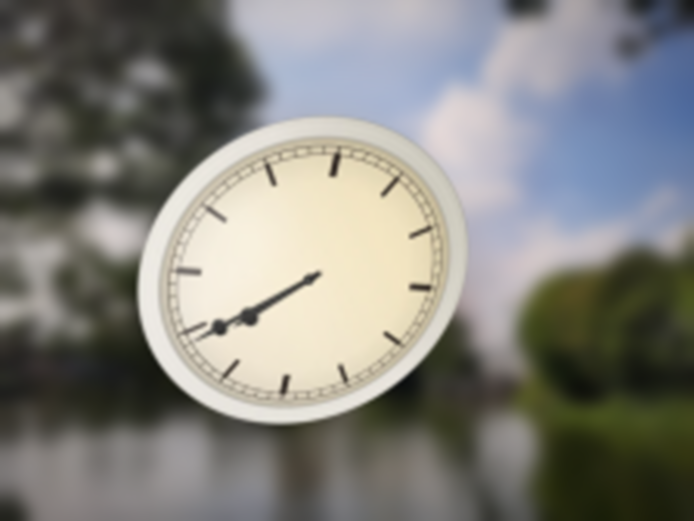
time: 7:39
